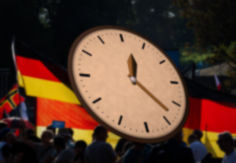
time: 12:23
